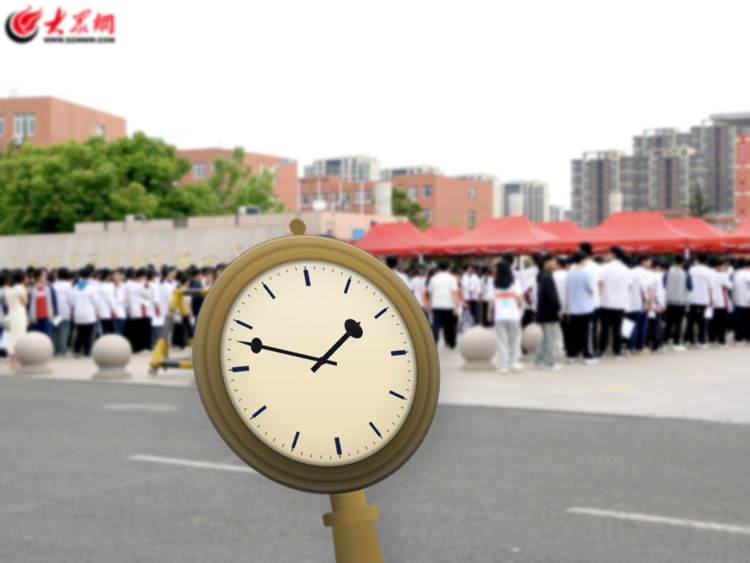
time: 1:48
